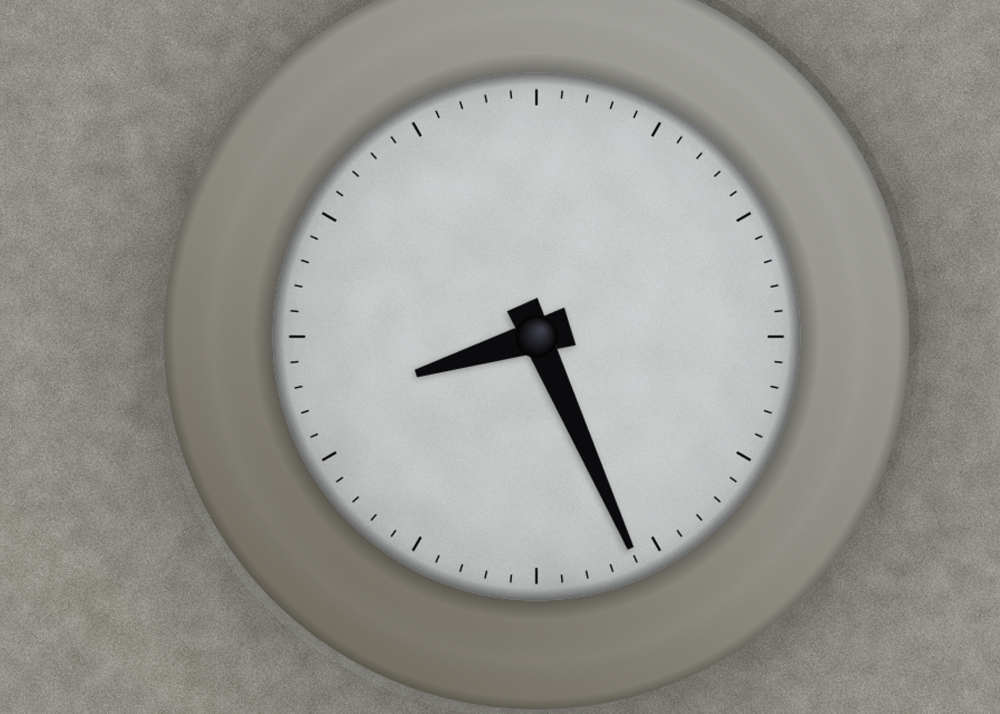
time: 8:26
